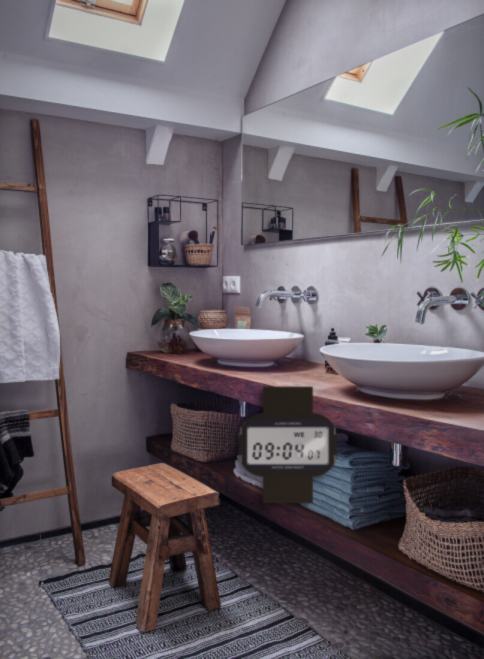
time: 9:04
